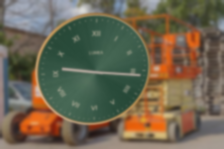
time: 9:16
